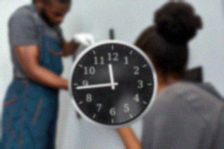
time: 11:44
